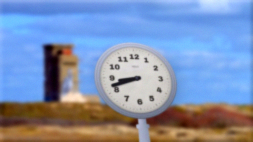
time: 8:42
